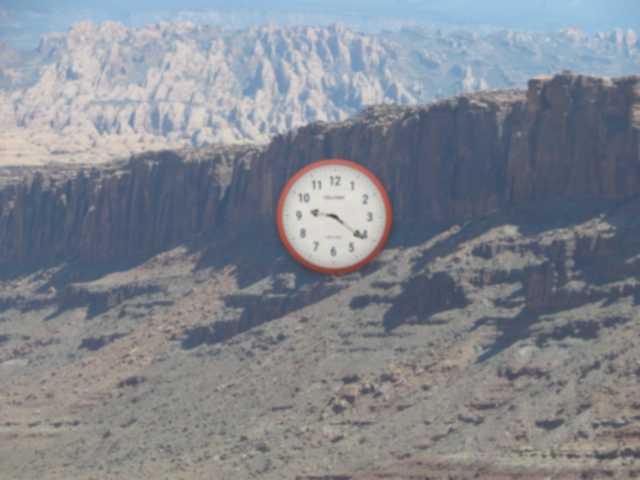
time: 9:21
